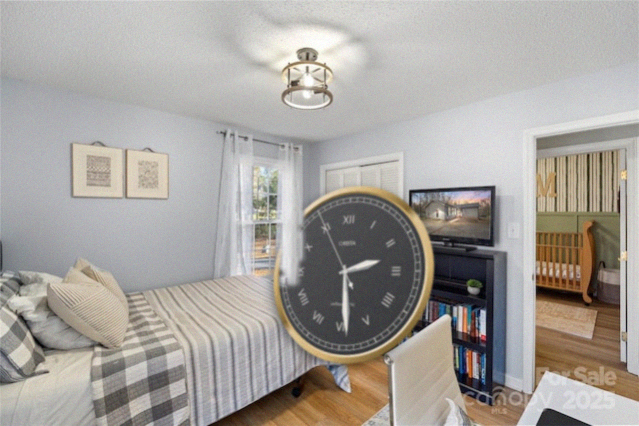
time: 2:28:55
